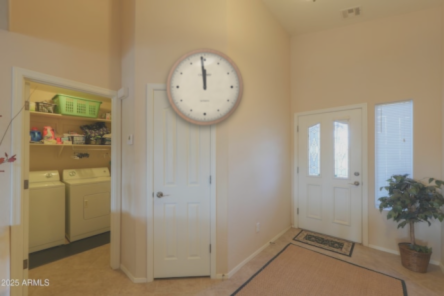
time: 11:59
